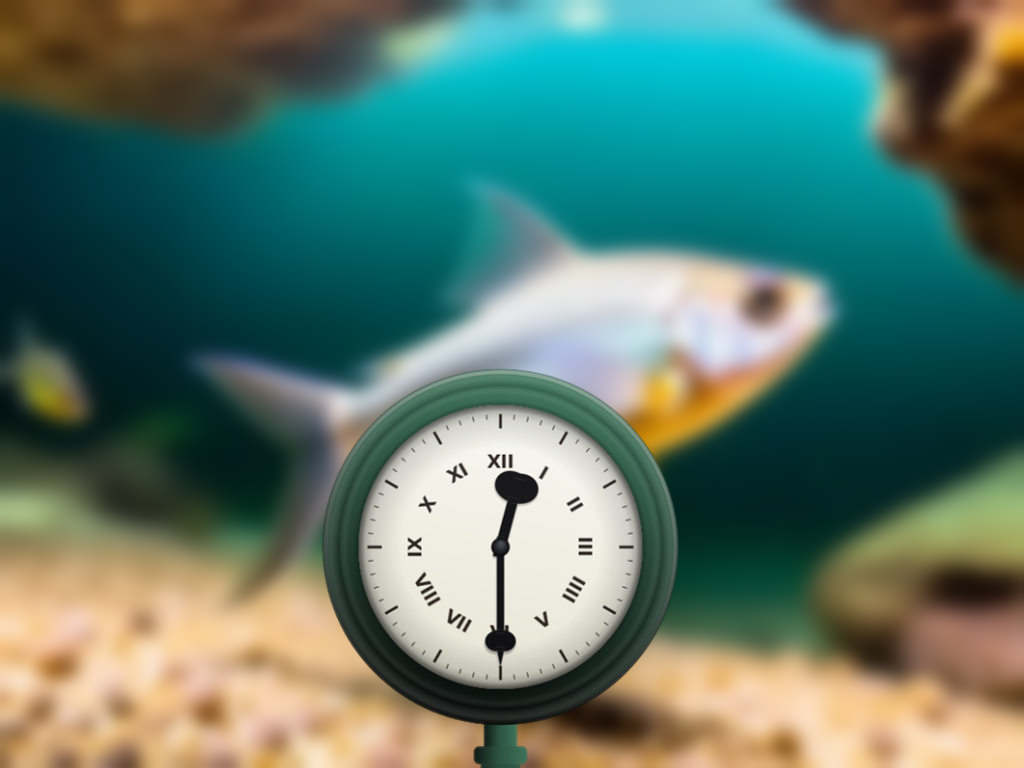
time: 12:30
